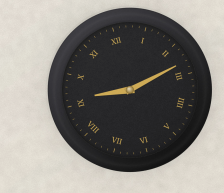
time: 9:13
